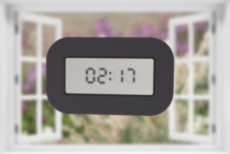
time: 2:17
